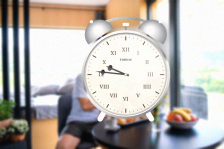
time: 9:46
